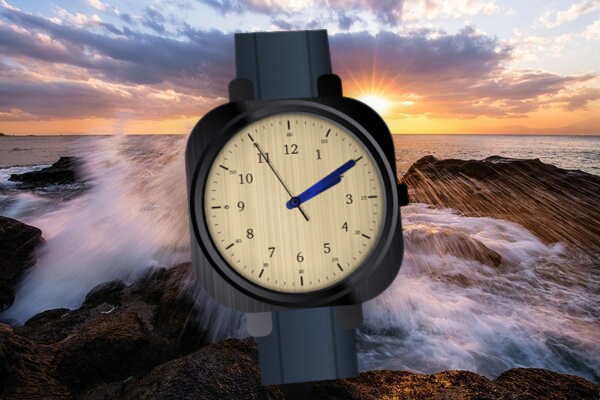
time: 2:09:55
